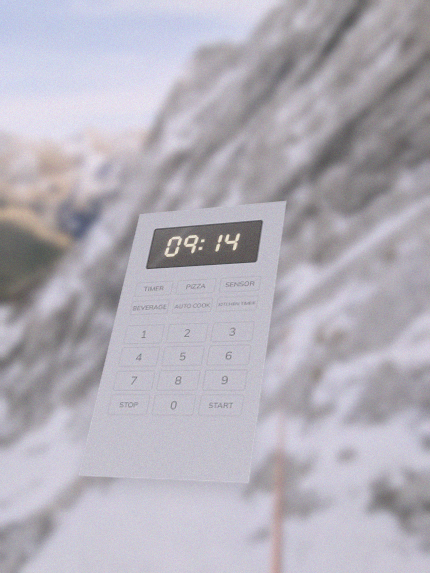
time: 9:14
